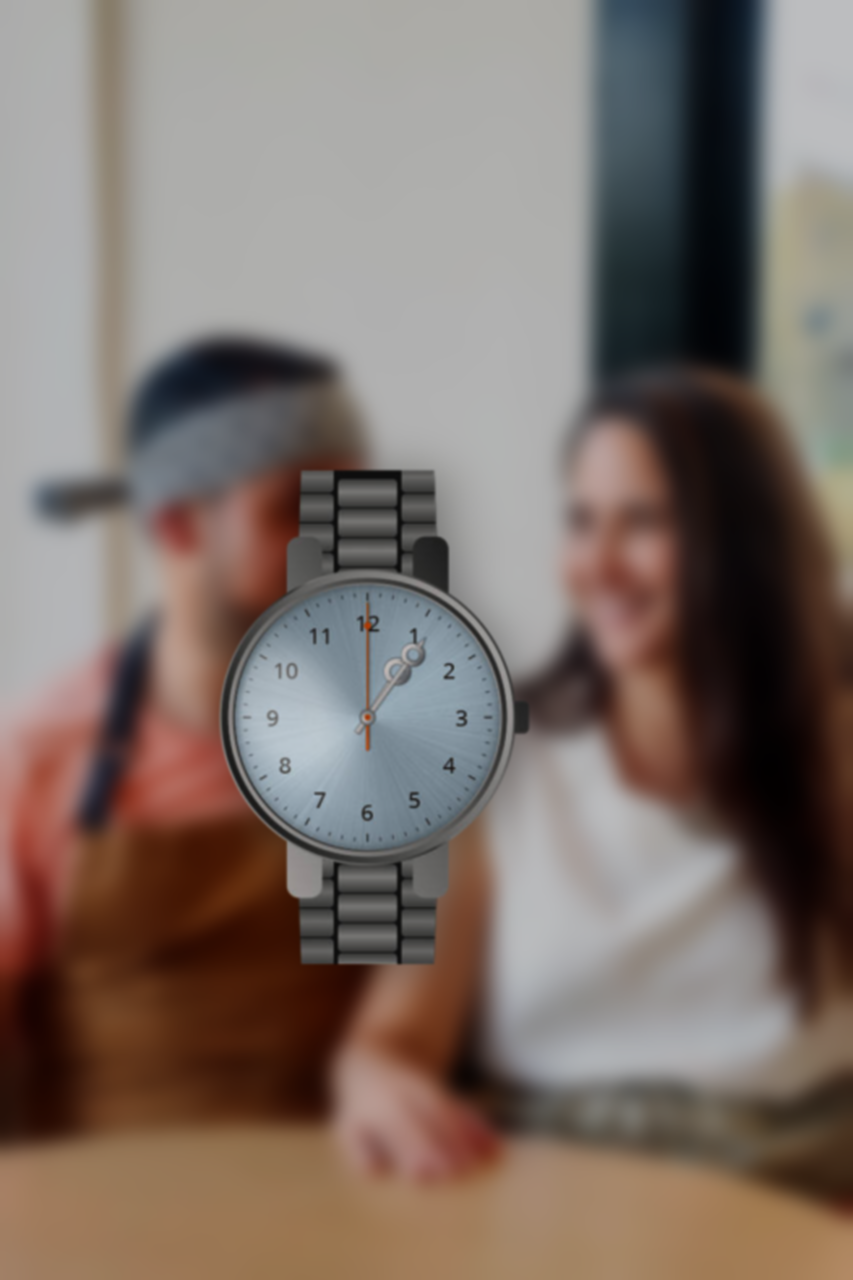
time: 1:06:00
